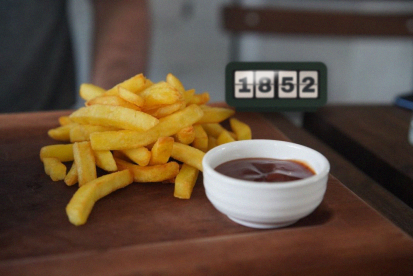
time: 18:52
